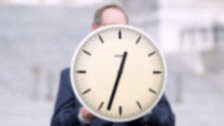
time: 12:33
